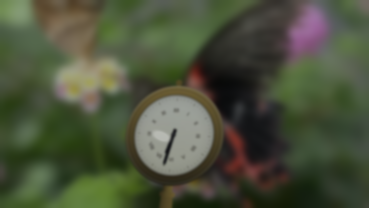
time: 6:32
